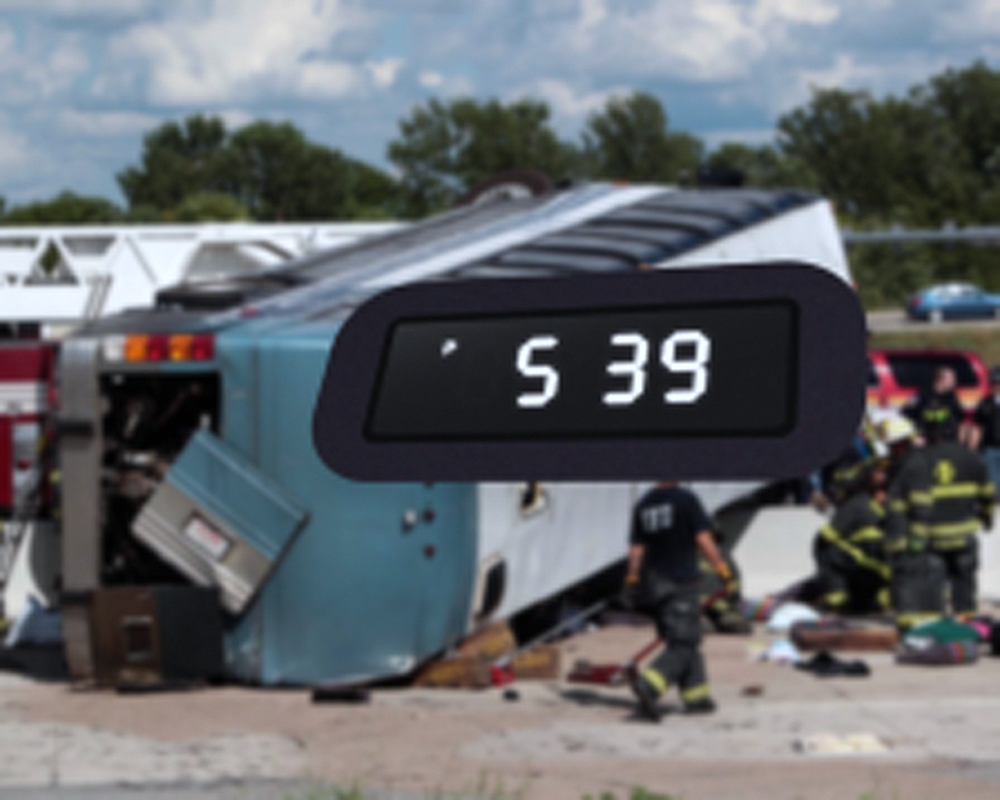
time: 5:39
